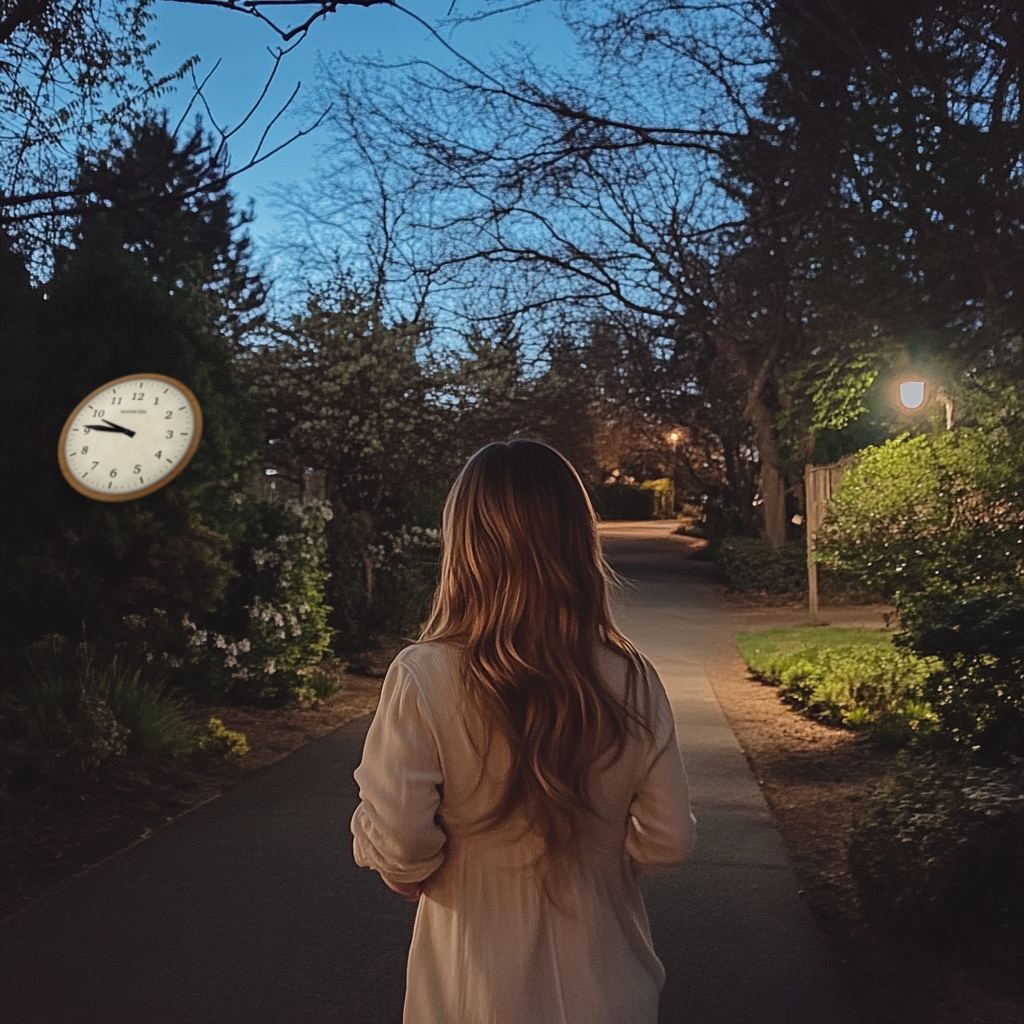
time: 9:46
